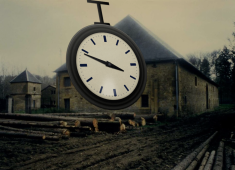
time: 3:49
